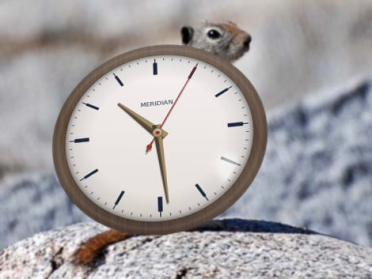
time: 10:29:05
